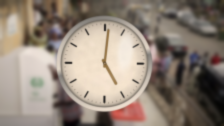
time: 5:01
